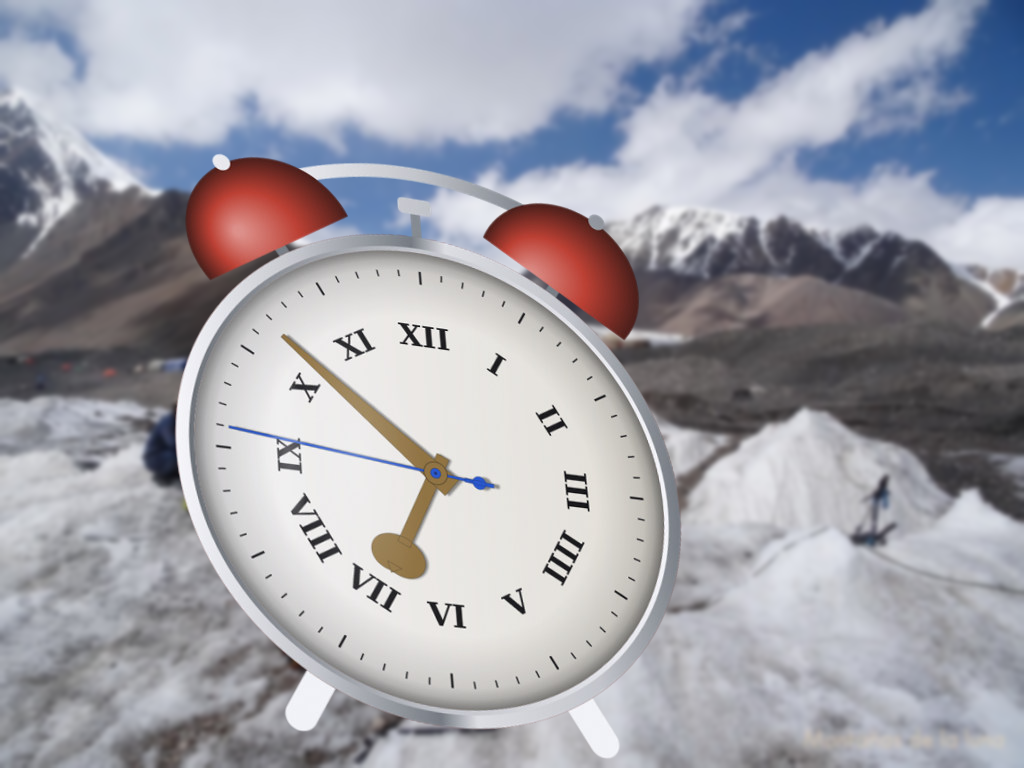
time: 6:51:46
